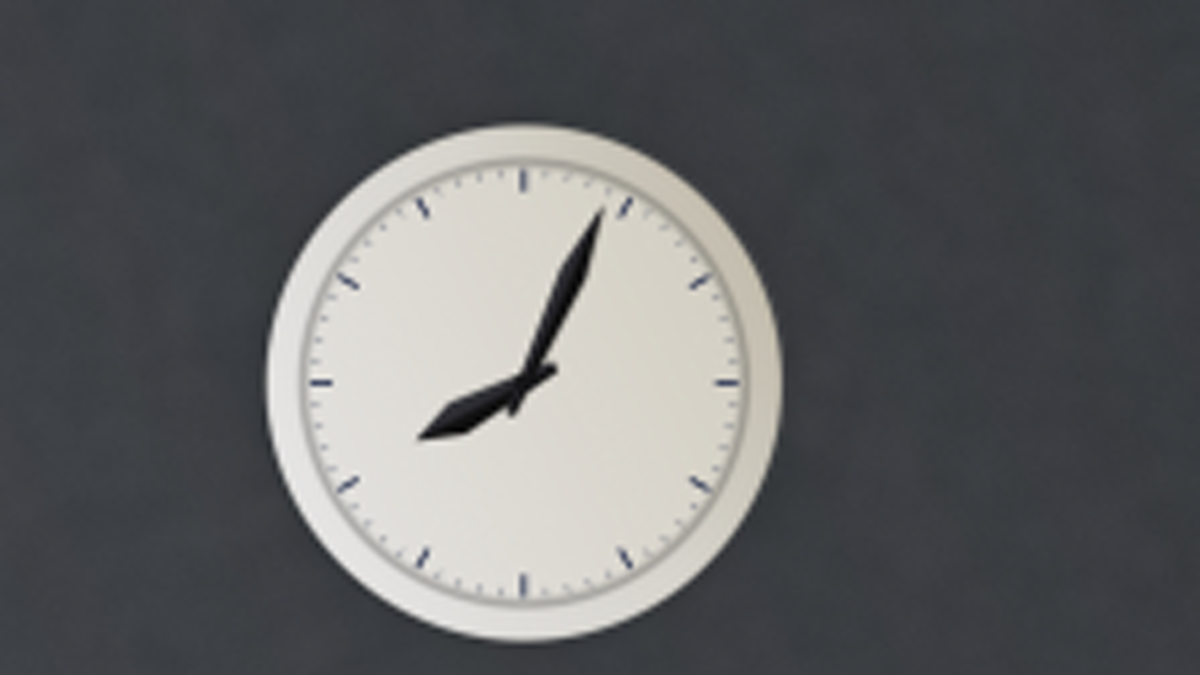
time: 8:04
